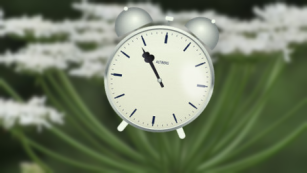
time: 10:54
